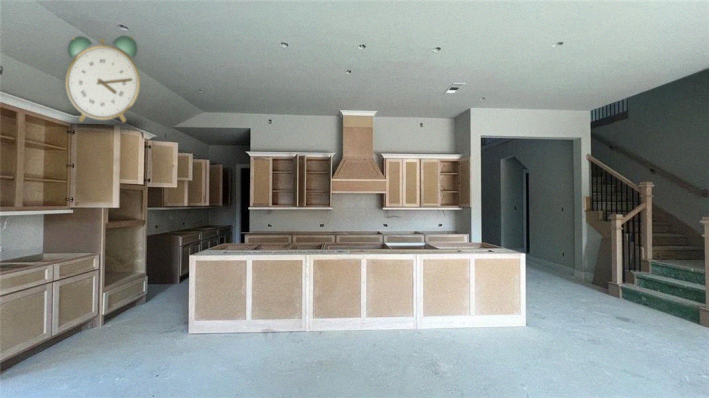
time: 4:14
